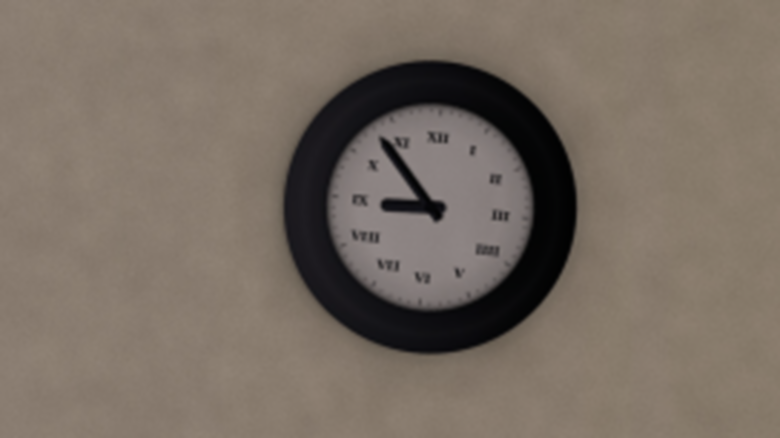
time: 8:53
